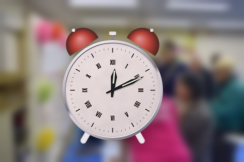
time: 12:11
